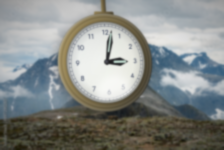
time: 3:02
